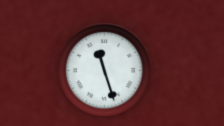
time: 11:27
